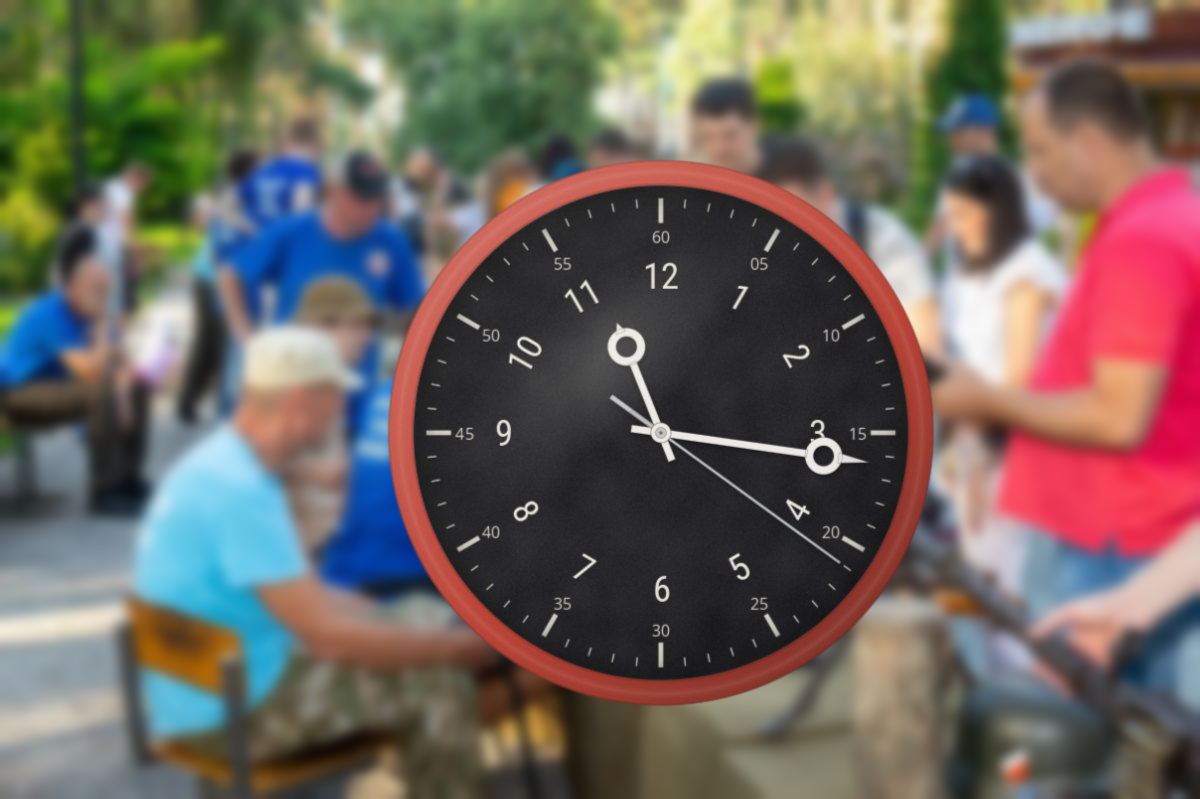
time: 11:16:21
